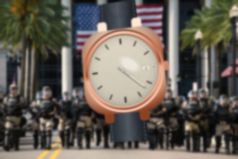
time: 4:22
